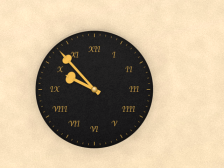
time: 9:53
